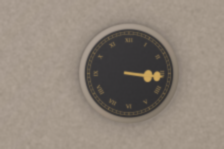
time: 3:16
